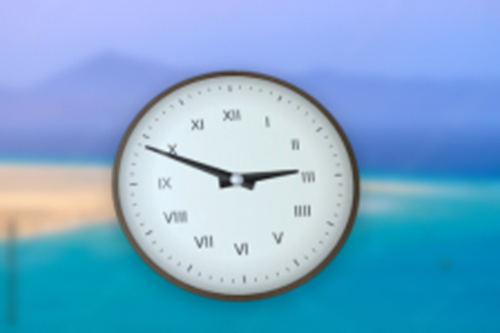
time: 2:49
